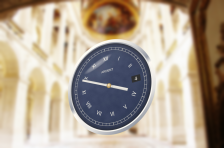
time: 3:49
